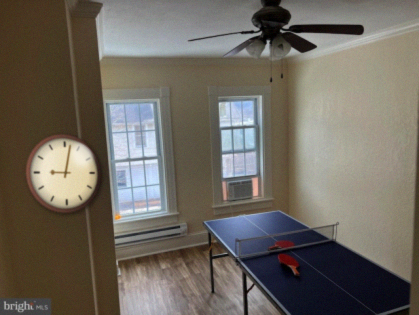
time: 9:02
